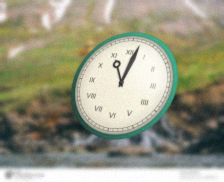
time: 11:02
